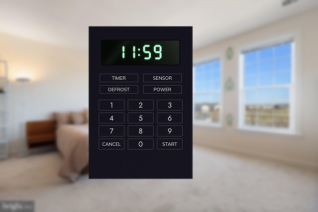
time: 11:59
